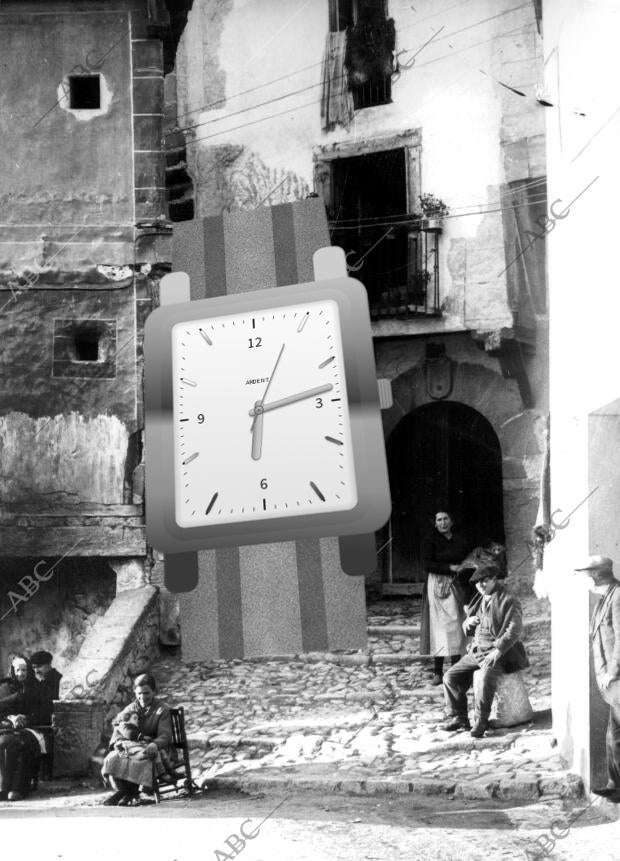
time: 6:13:04
